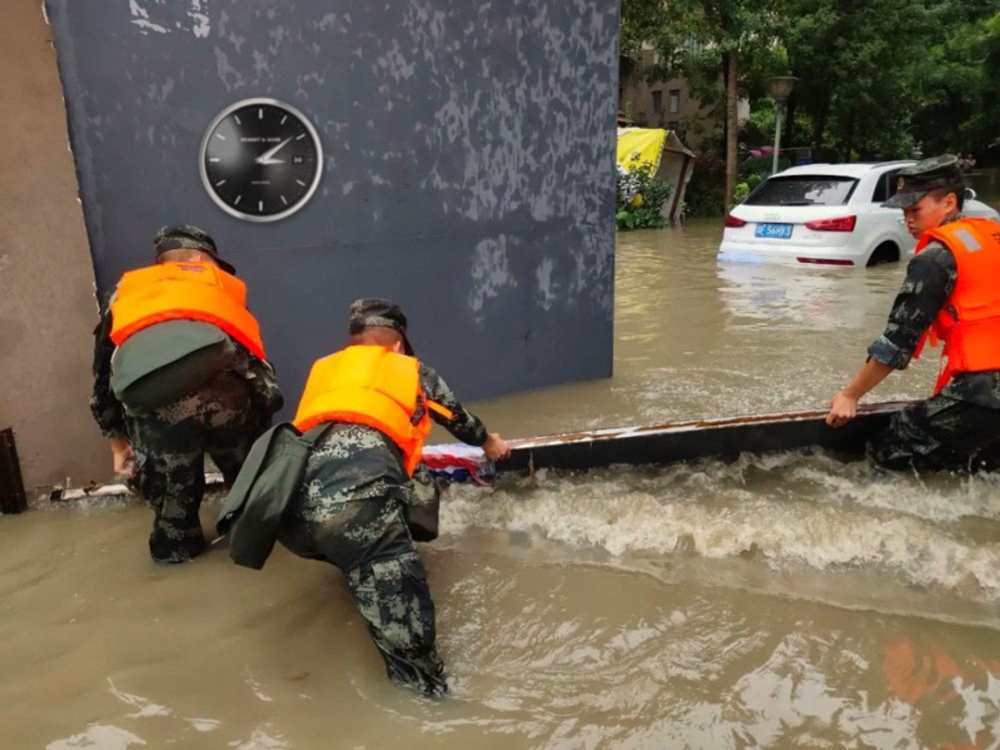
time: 3:09
